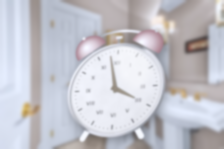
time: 3:58
